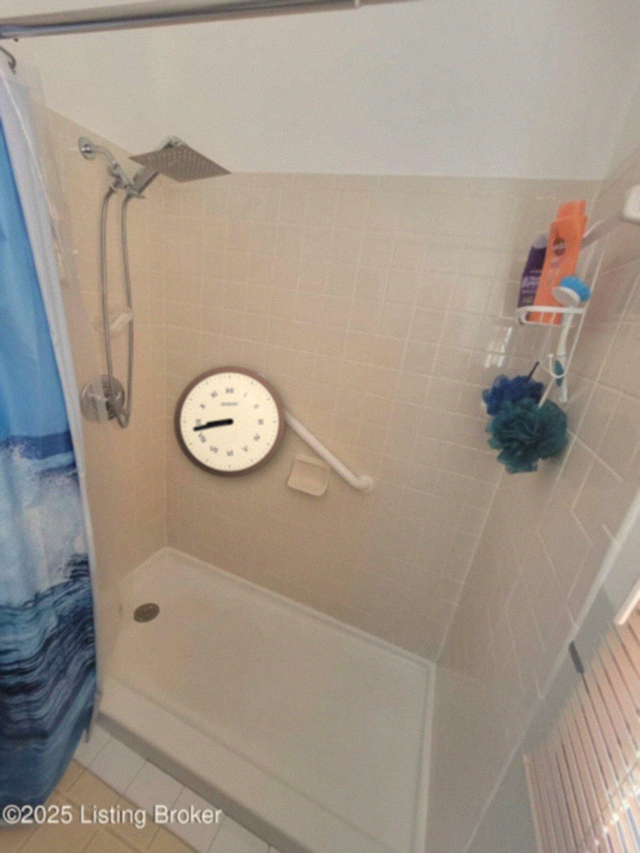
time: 8:43
